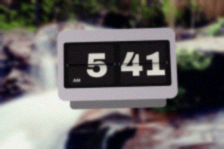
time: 5:41
